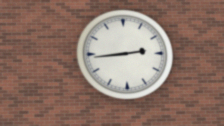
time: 2:44
